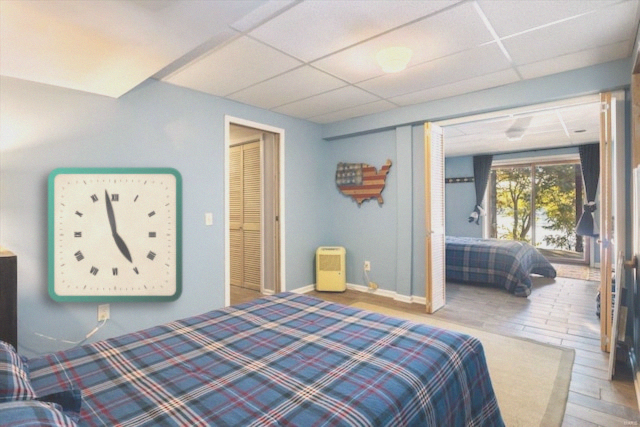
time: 4:58
